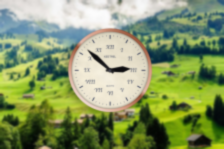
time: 2:52
